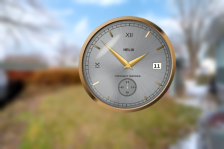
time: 1:52
